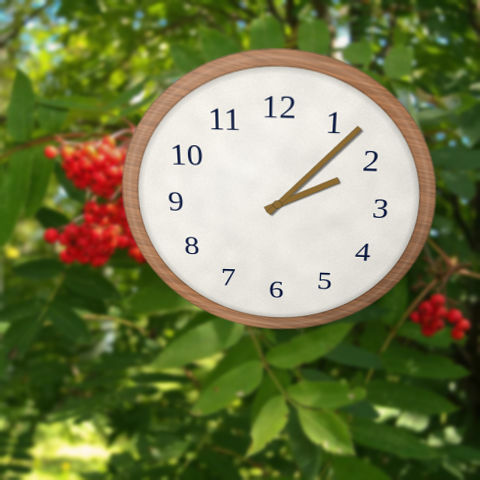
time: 2:07
